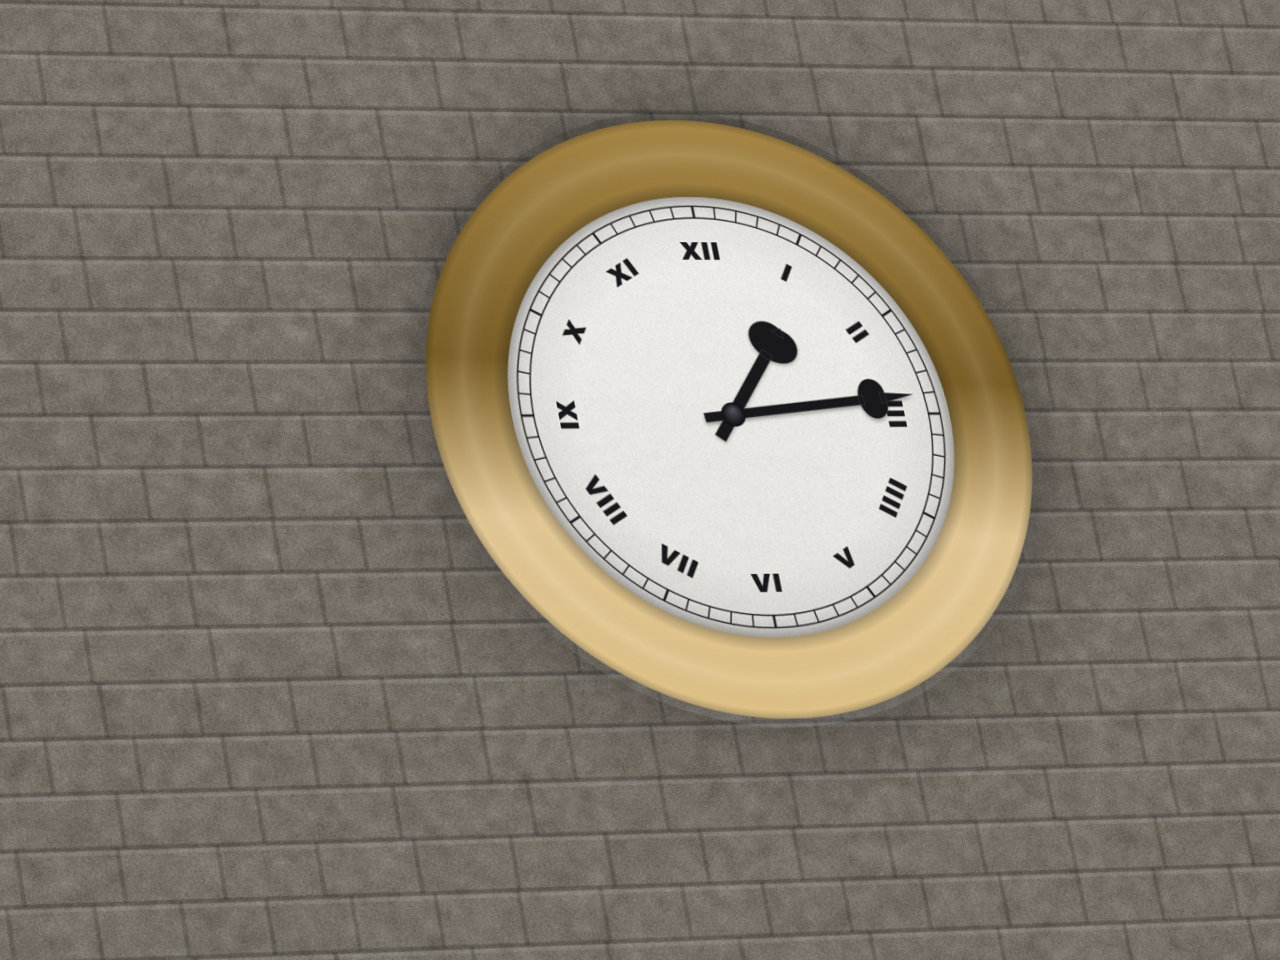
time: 1:14
